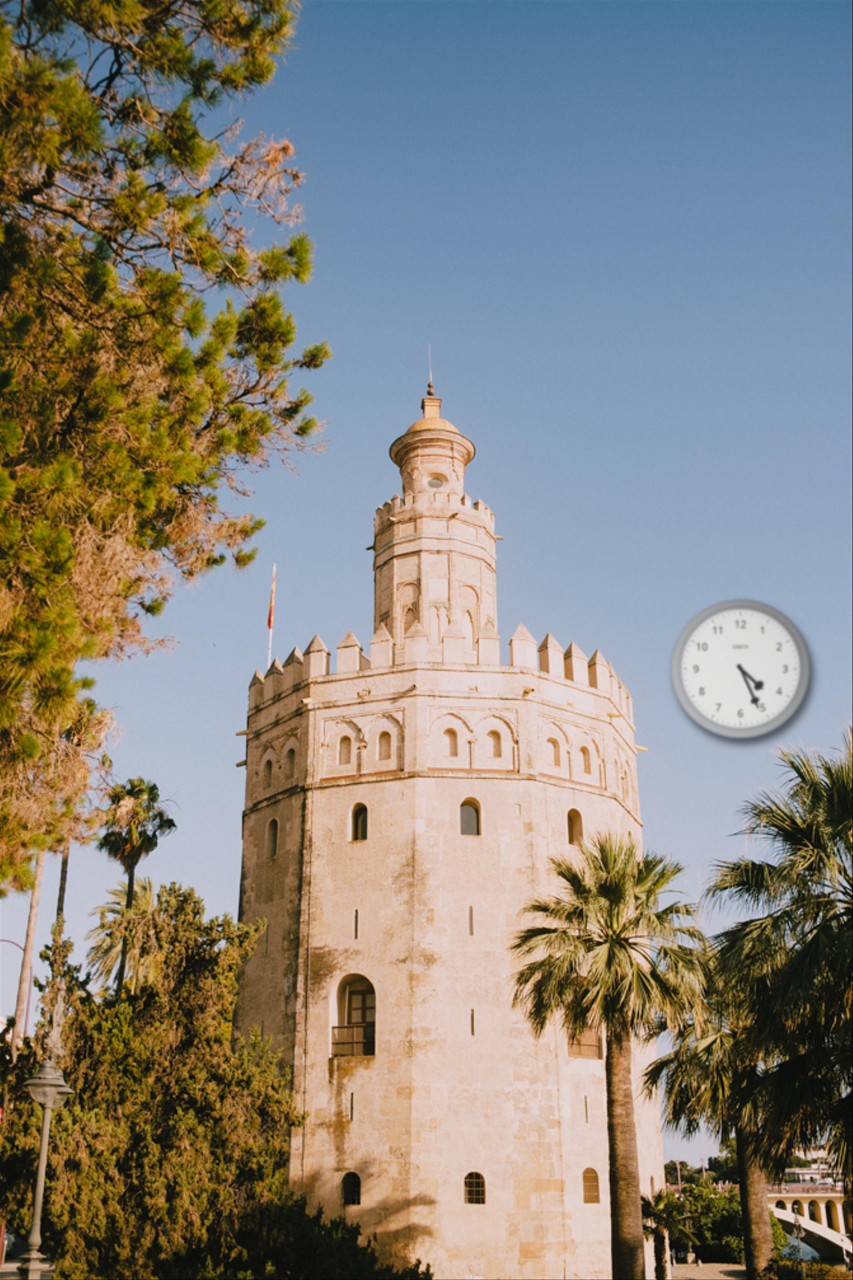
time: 4:26
